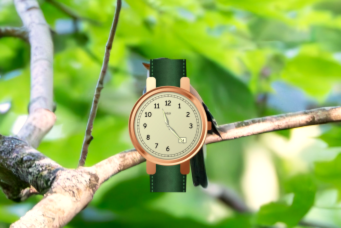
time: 11:23
